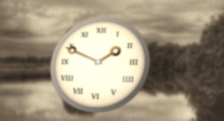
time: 1:49
